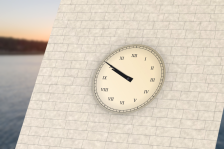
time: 9:50
